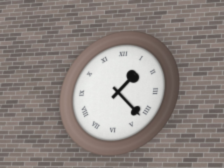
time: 1:22
